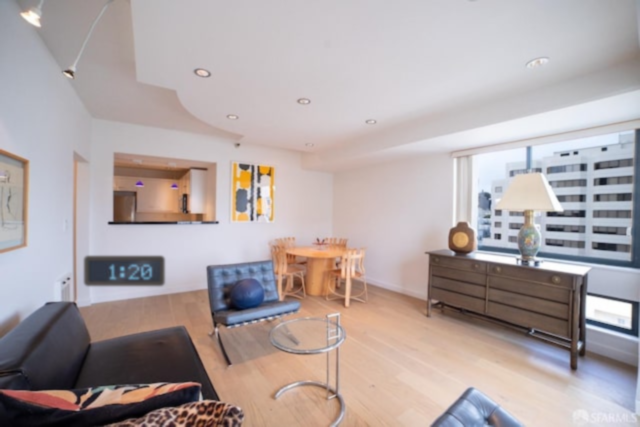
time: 1:20
